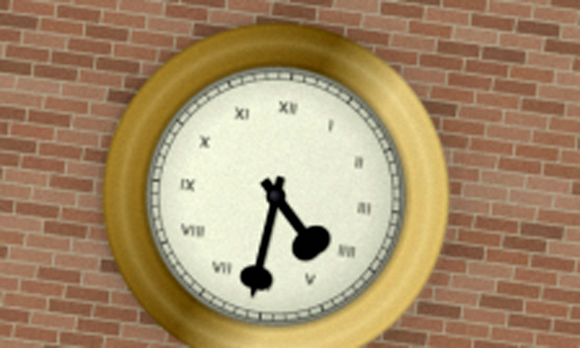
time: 4:31
